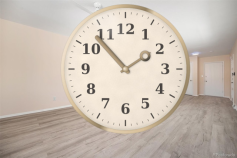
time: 1:53
